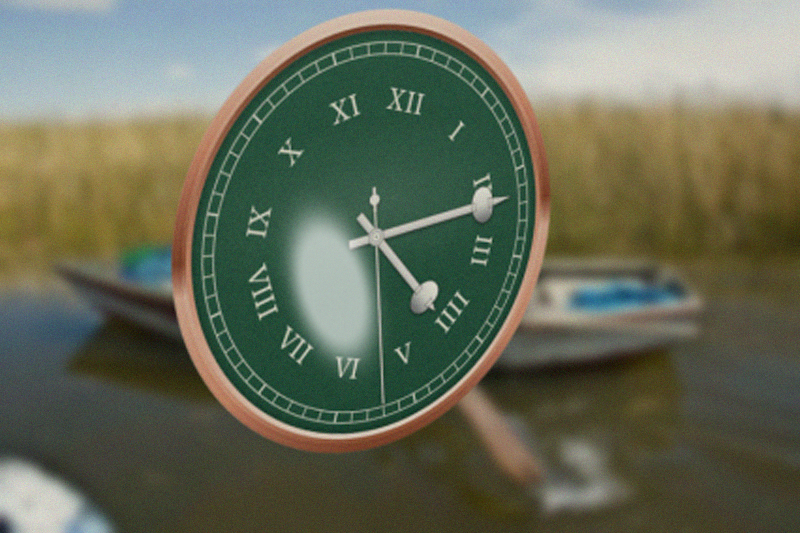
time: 4:11:27
